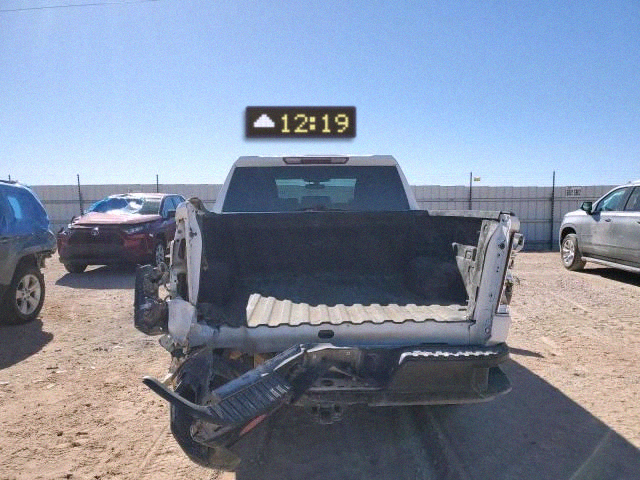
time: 12:19
